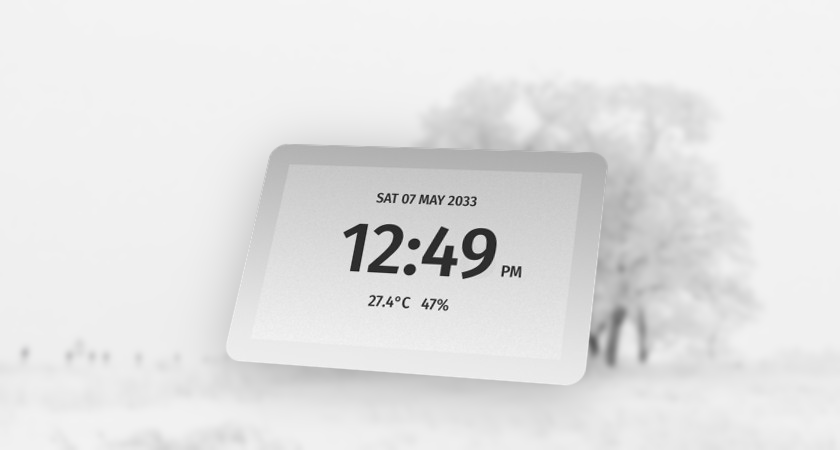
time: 12:49
